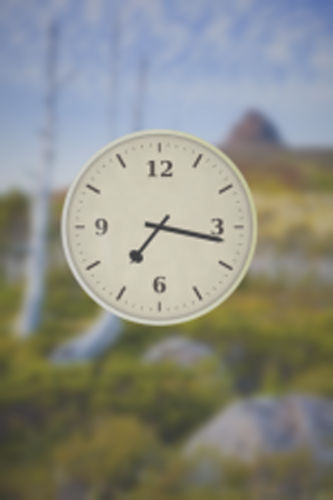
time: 7:17
